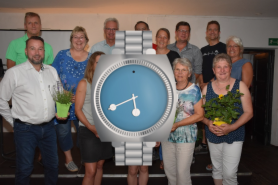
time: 5:41
